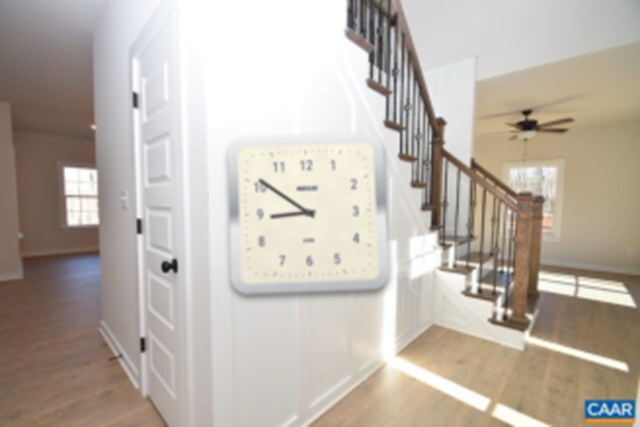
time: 8:51
